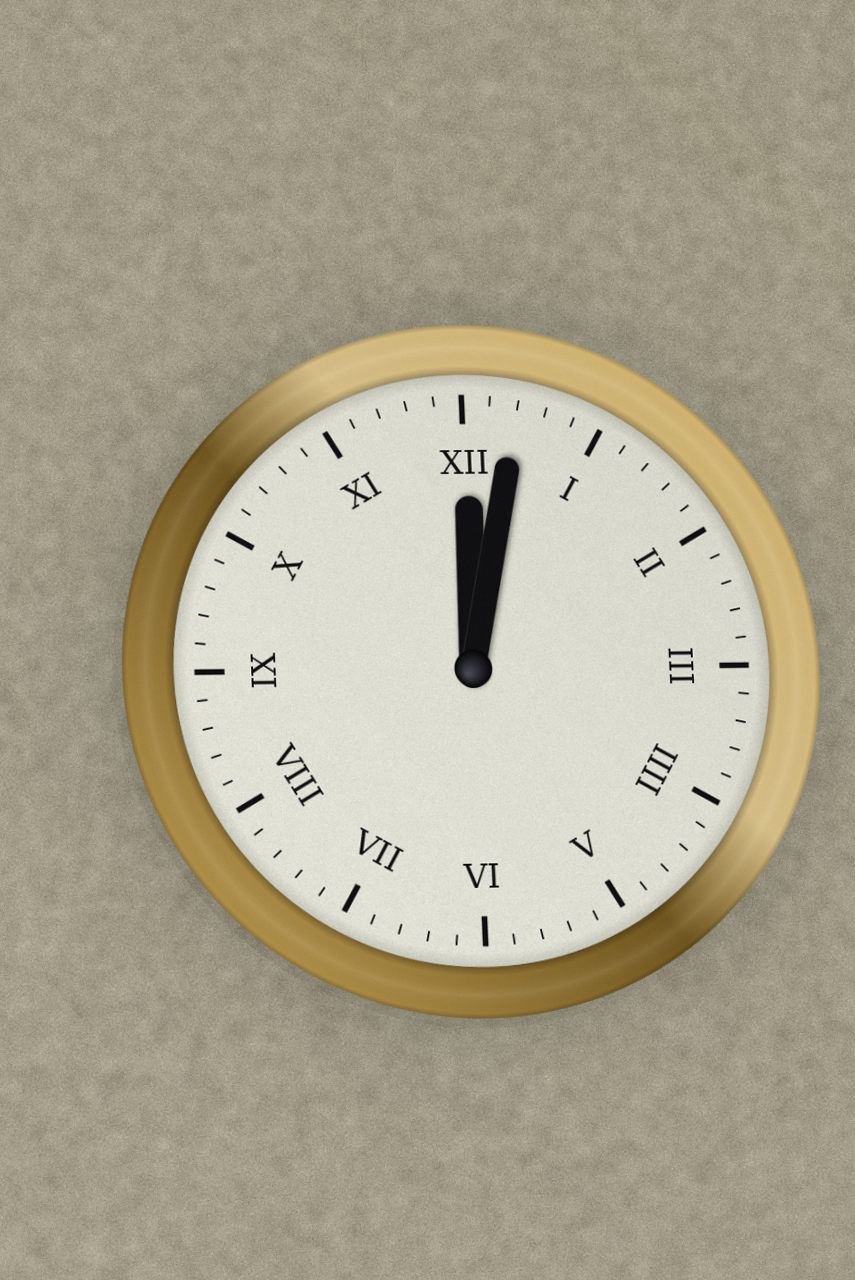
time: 12:02
